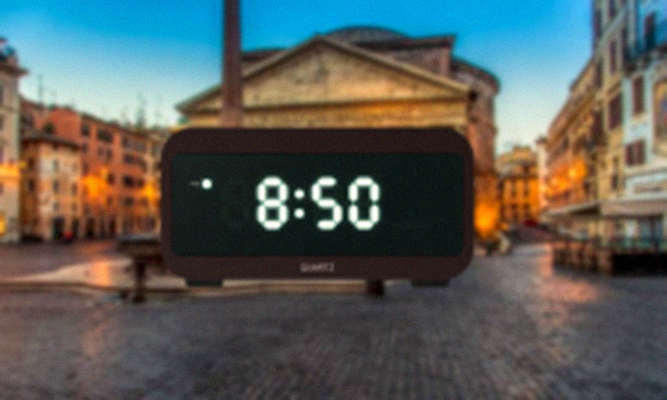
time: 8:50
